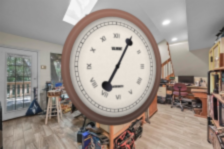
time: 7:05
